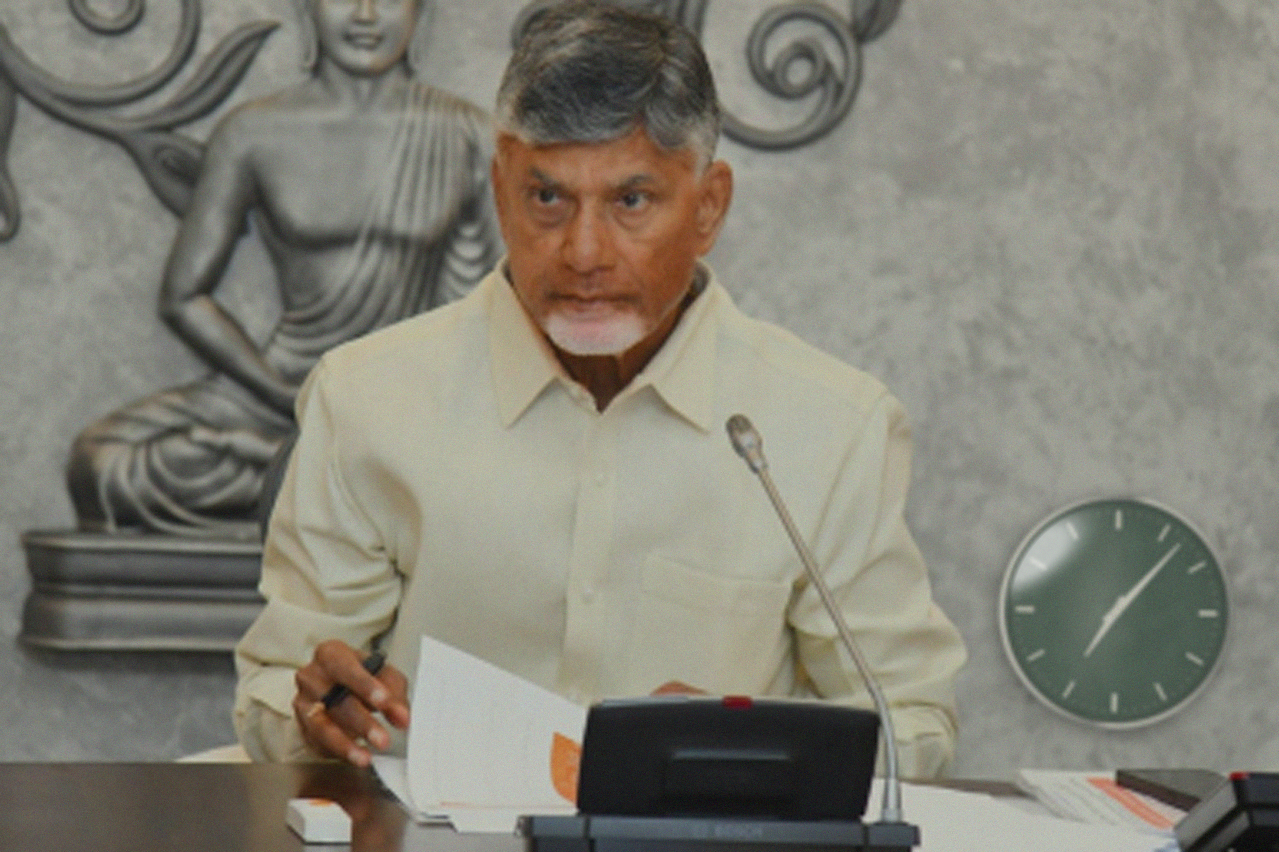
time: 7:07
